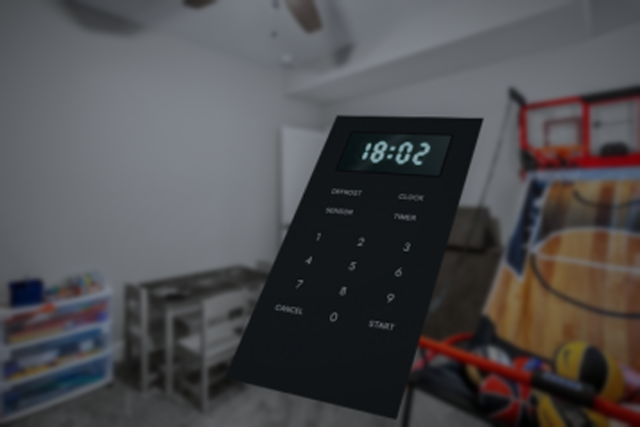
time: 18:02
